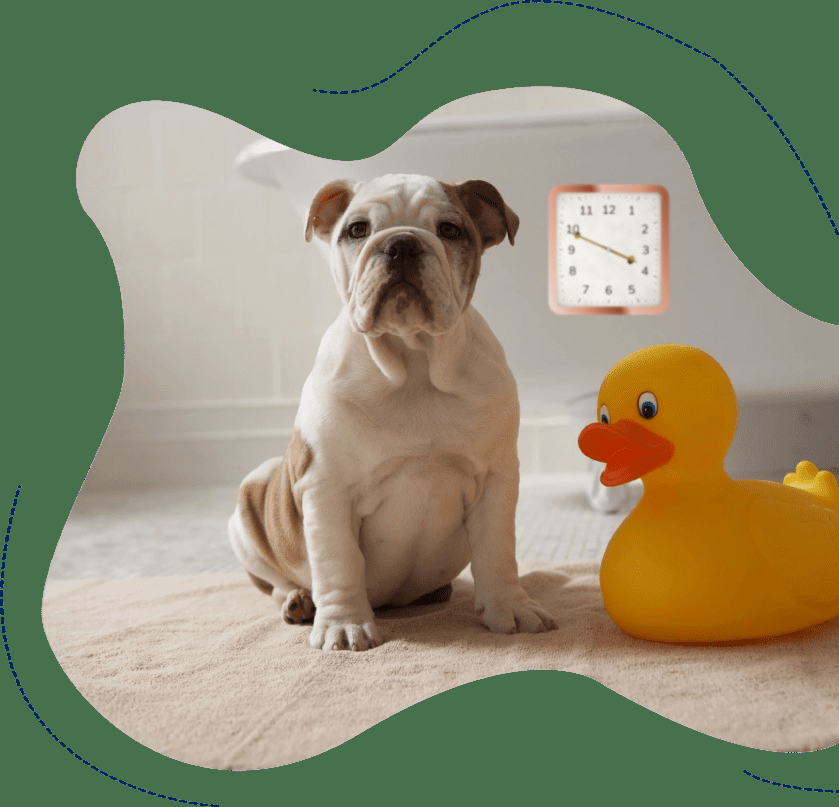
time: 3:49
